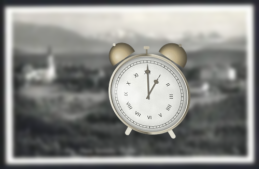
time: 1:00
